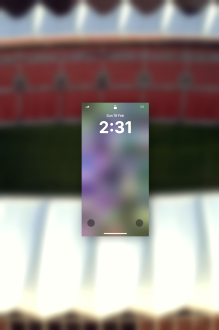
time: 2:31
